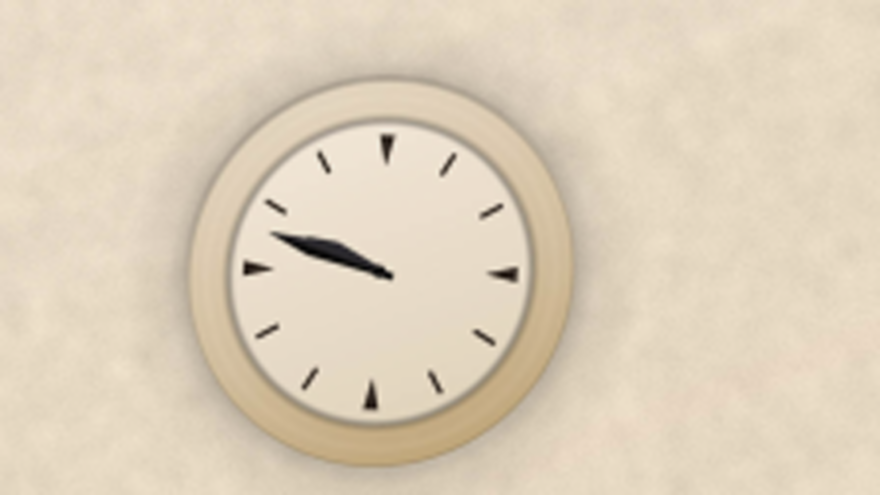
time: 9:48
